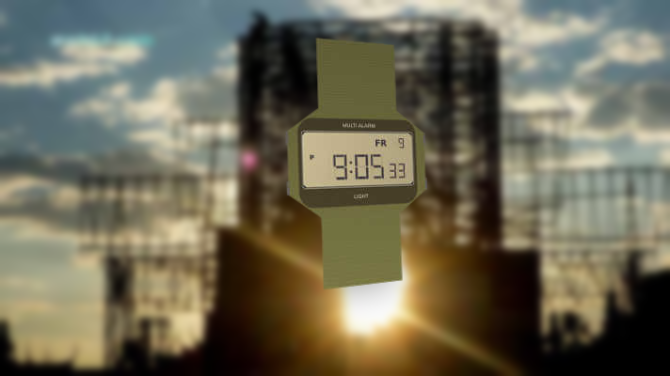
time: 9:05:33
